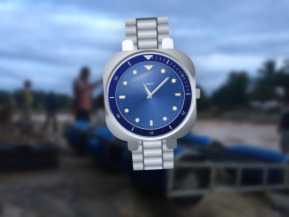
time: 11:08
